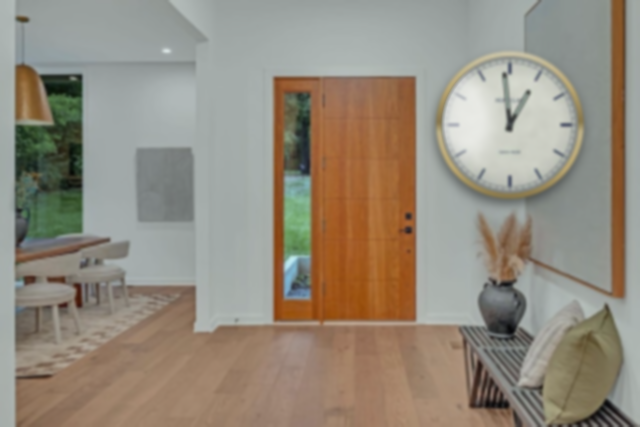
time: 12:59
